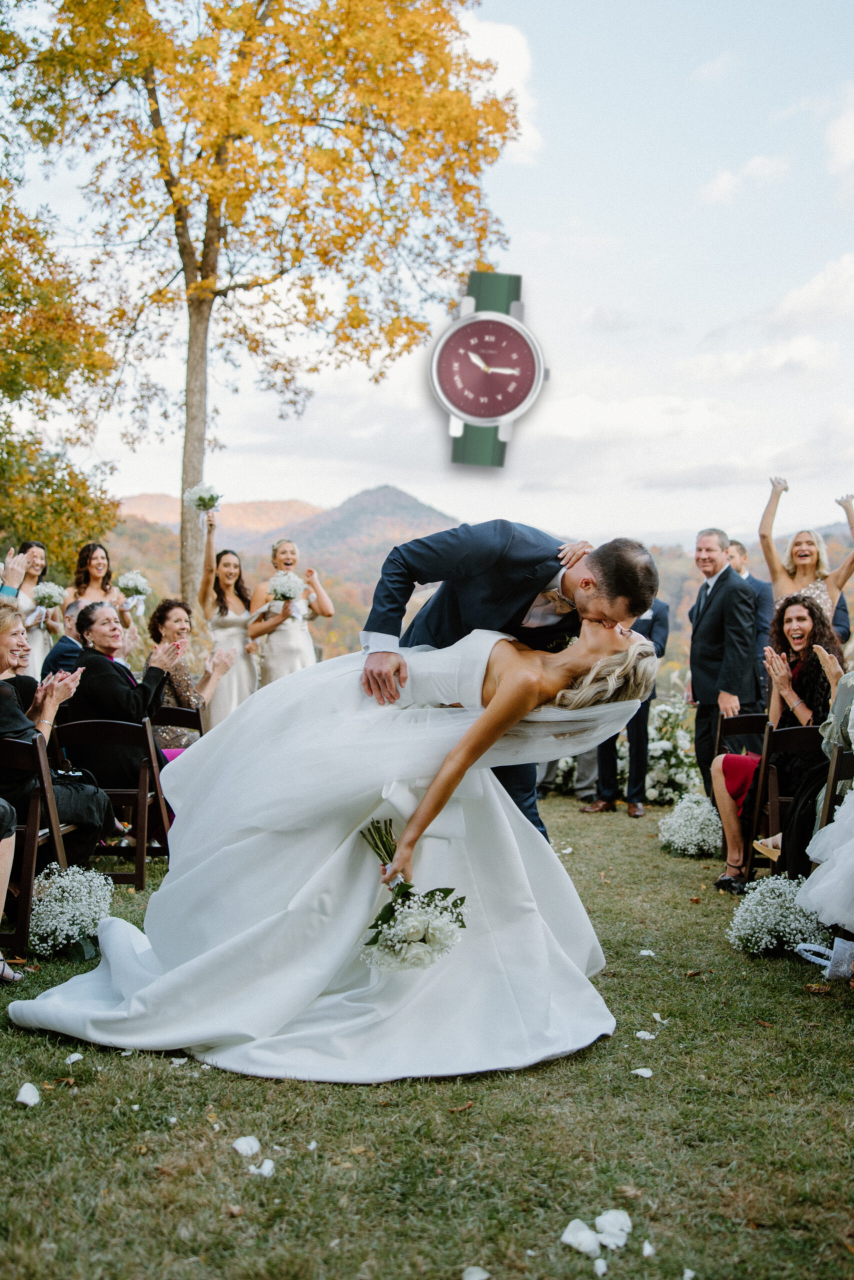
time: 10:15
